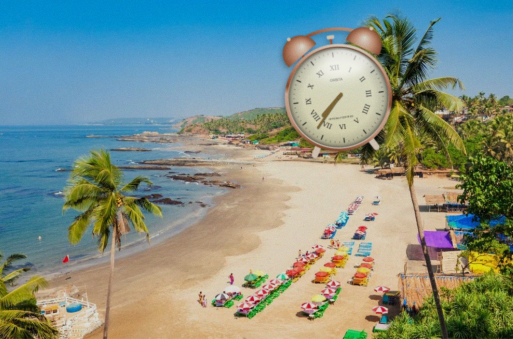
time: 7:37
